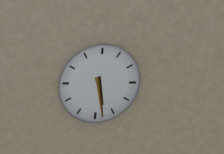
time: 5:28
